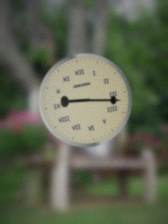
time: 9:17
